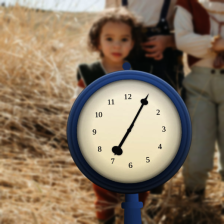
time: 7:05
